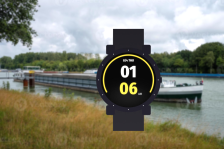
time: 1:06
